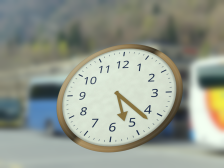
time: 5:22
